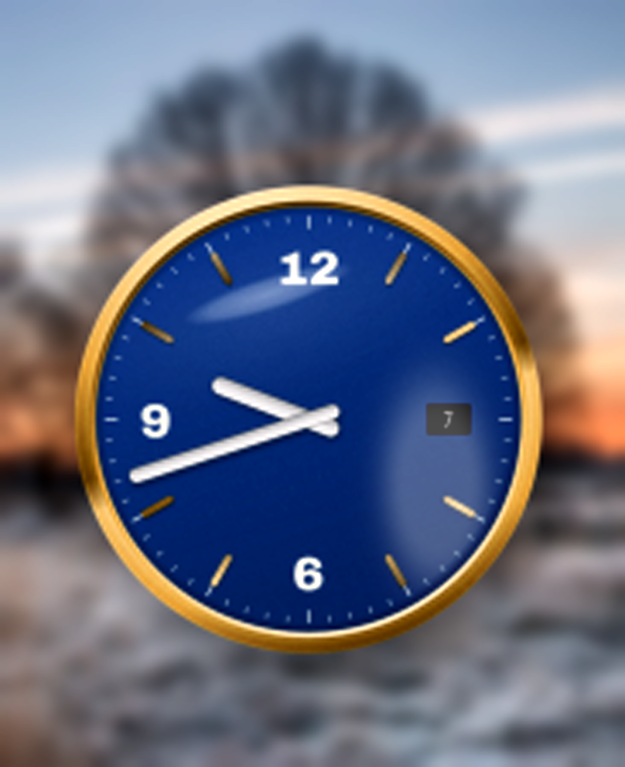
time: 9:42
